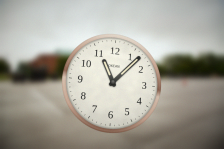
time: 11:07
